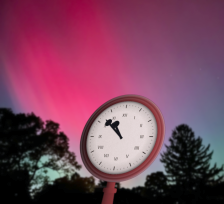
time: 10:52
